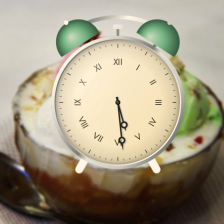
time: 5:29
